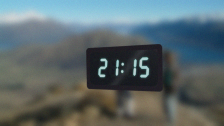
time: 21:15
